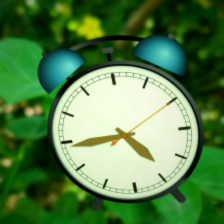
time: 4:44:10
